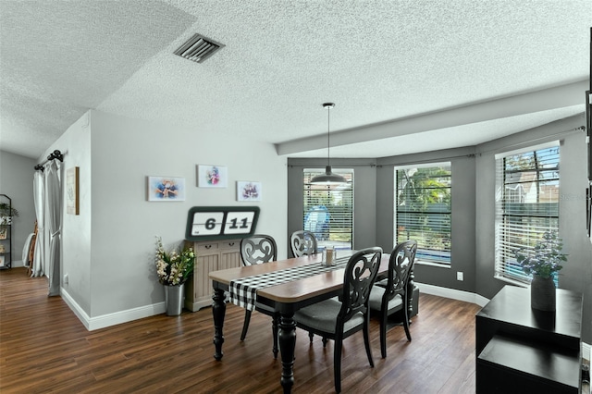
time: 6:11
